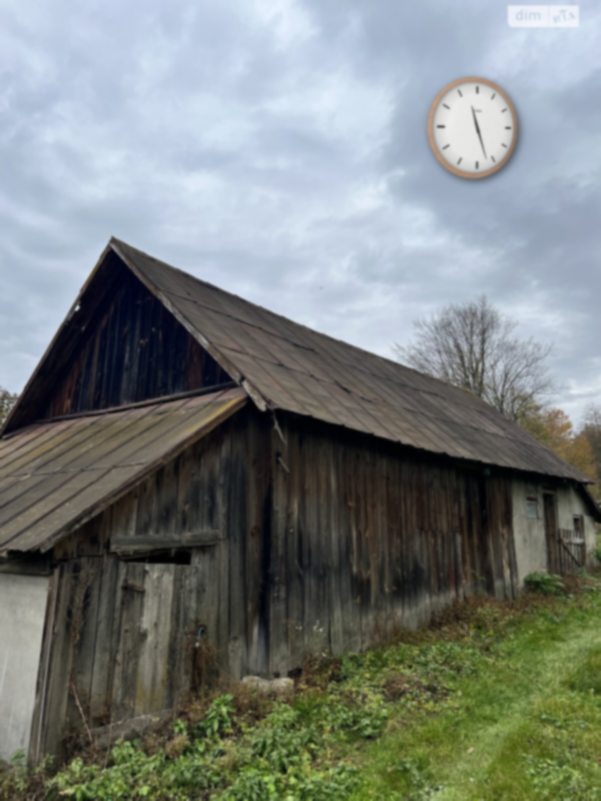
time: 11:27
